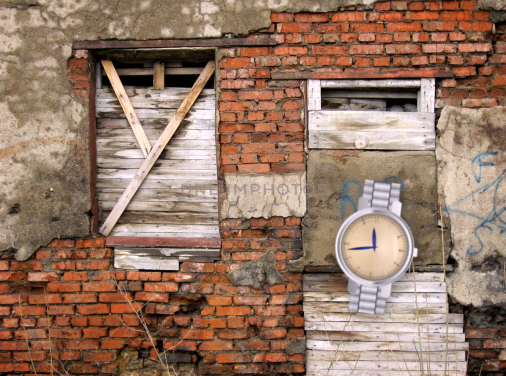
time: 11:43
